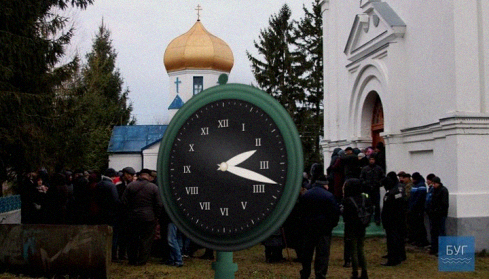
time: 2:18
